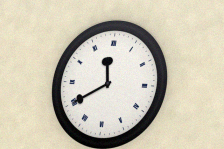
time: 11:40
